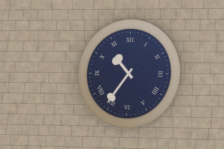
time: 10:36
